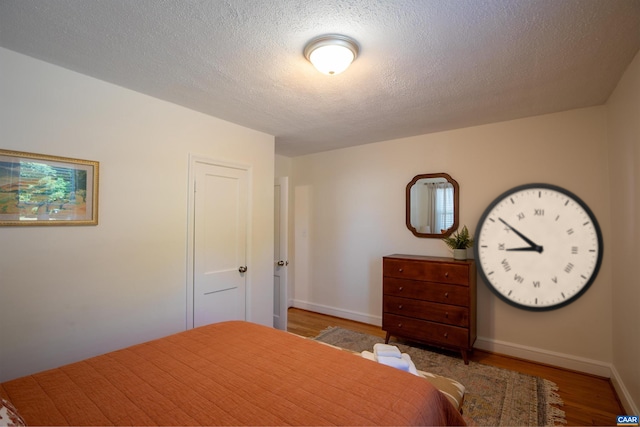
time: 8:51
